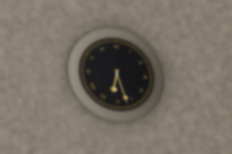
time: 6:27
